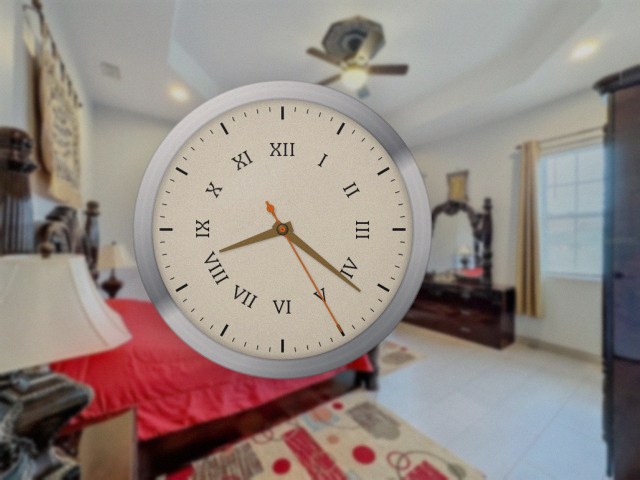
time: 8:21:25
